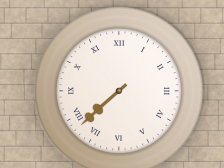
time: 7:38
